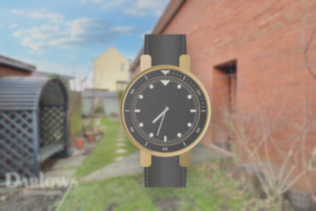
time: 7:33
